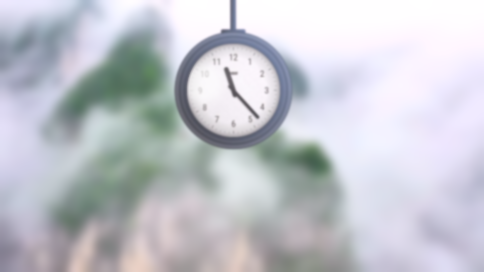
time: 11:23
